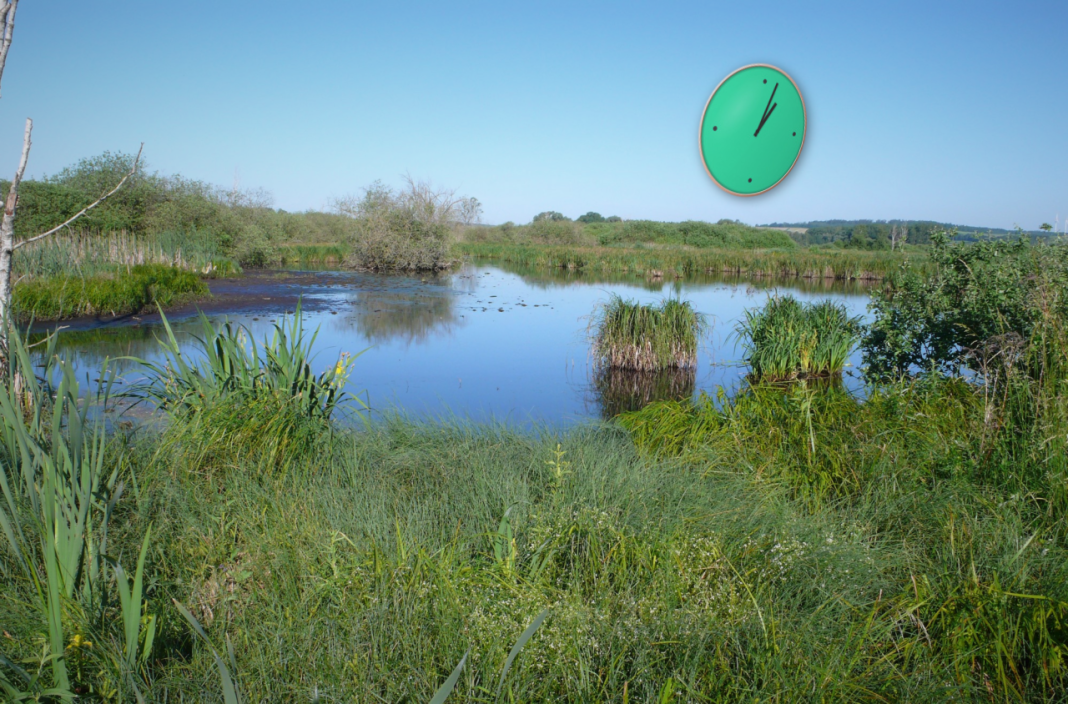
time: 1:03
